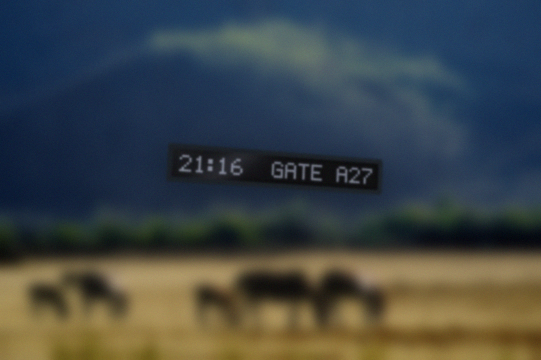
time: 21:16
